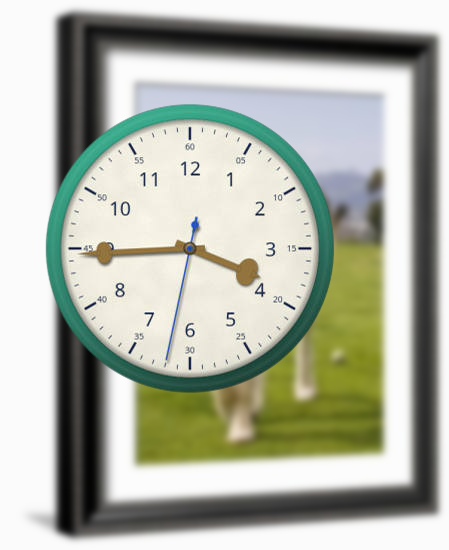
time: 3:44:32
